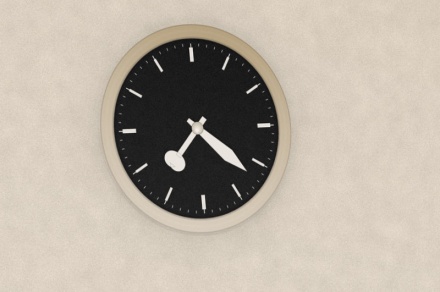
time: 7:22
